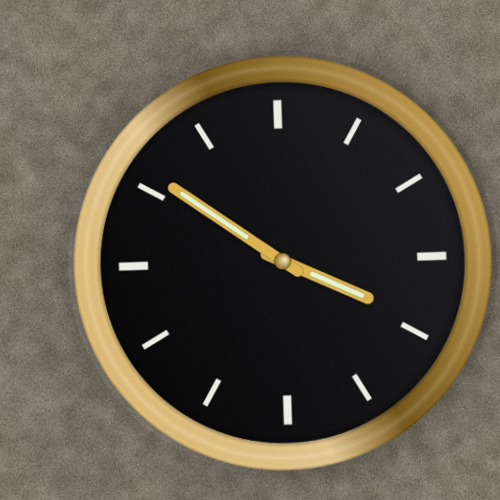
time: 3:51
